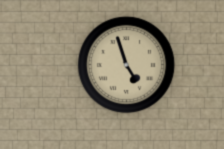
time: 4:57
